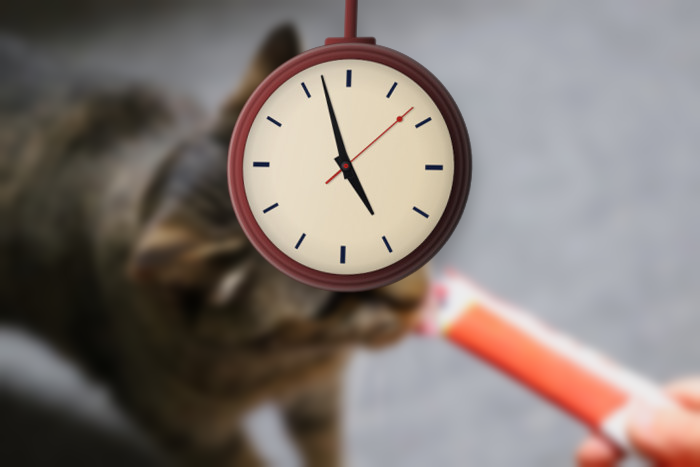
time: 4:57:08
